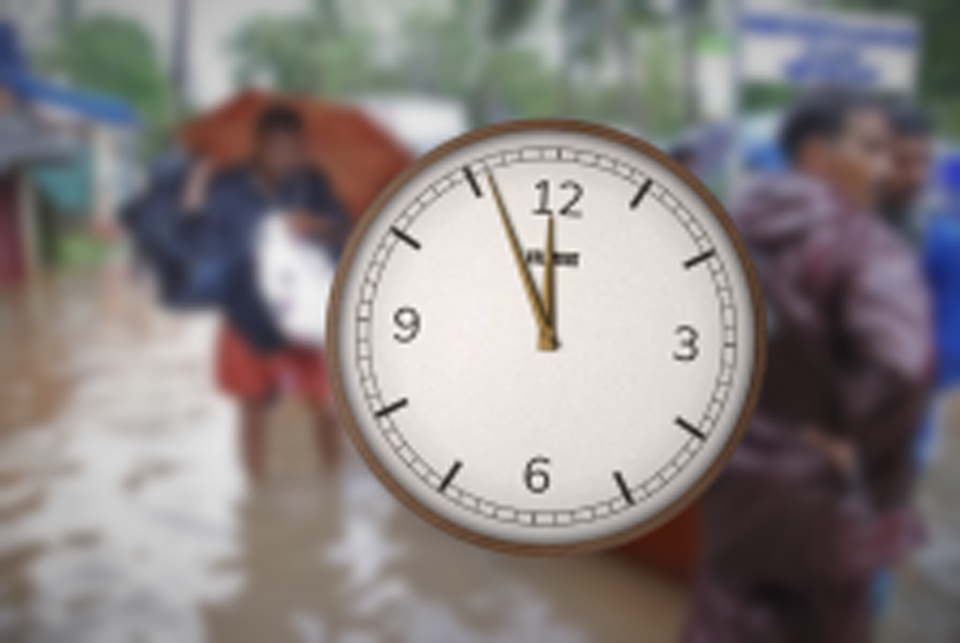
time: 11:56
